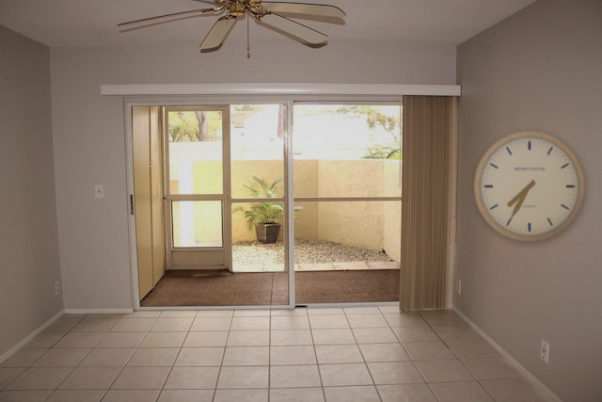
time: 7:35
